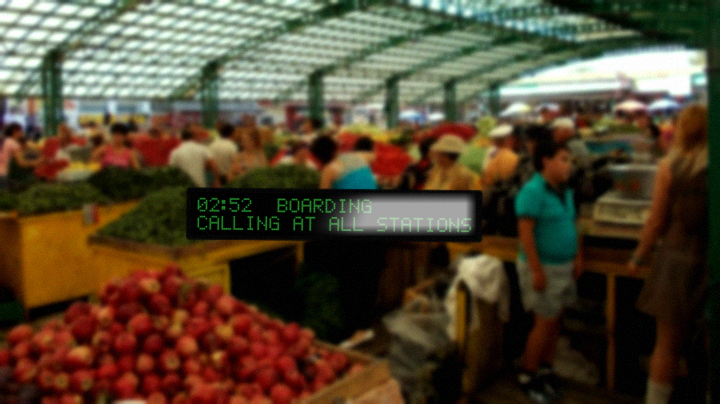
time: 2:52
